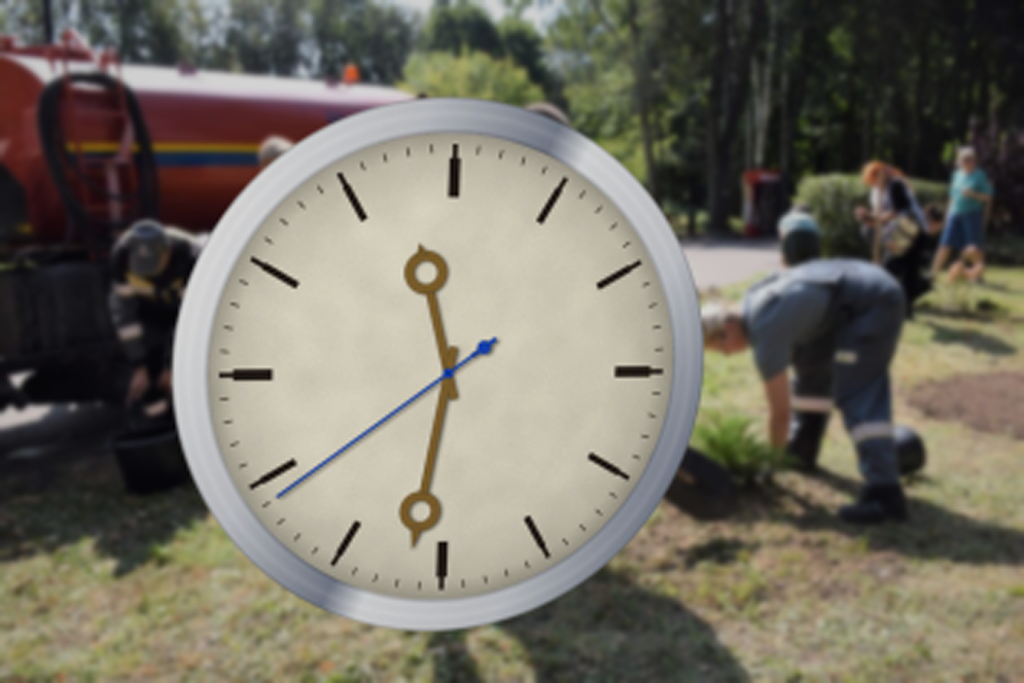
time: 11:31:39
